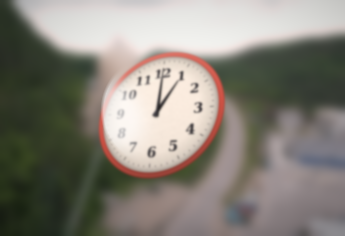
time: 1:00
